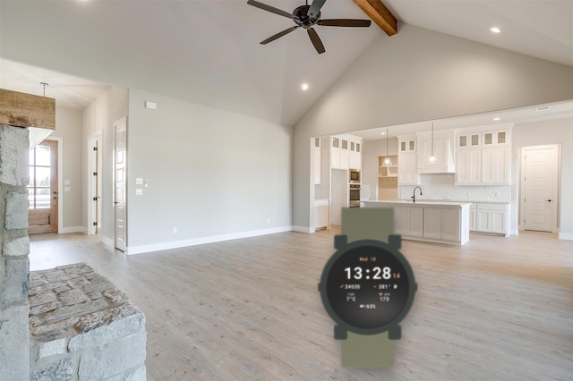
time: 13:28
